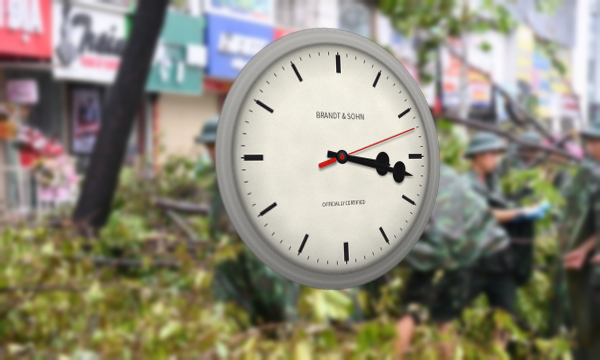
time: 3:17:12
